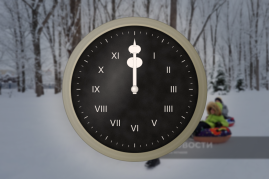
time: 12:00
